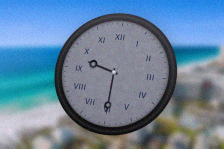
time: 9:30
